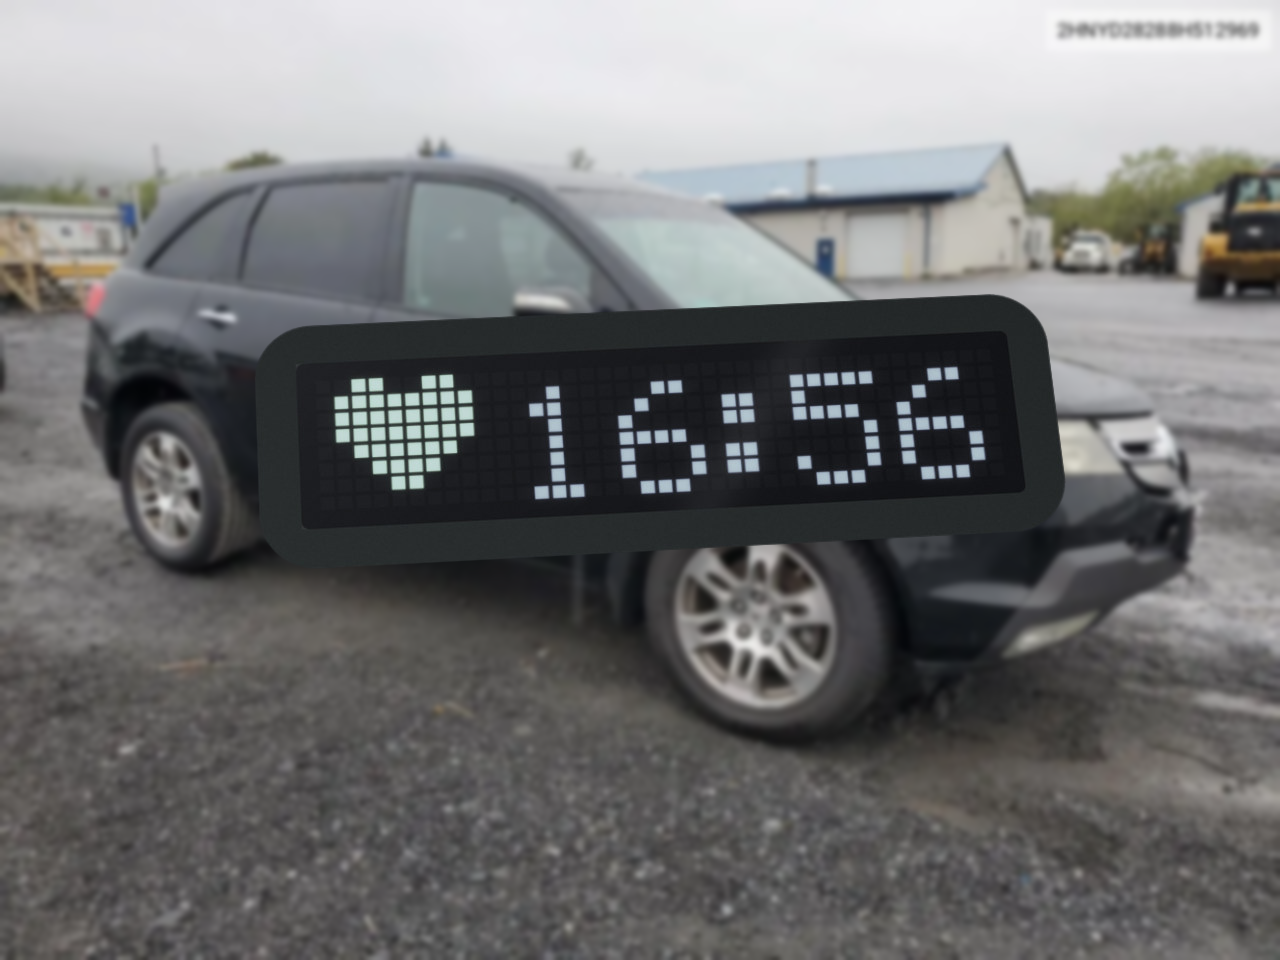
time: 16:56
